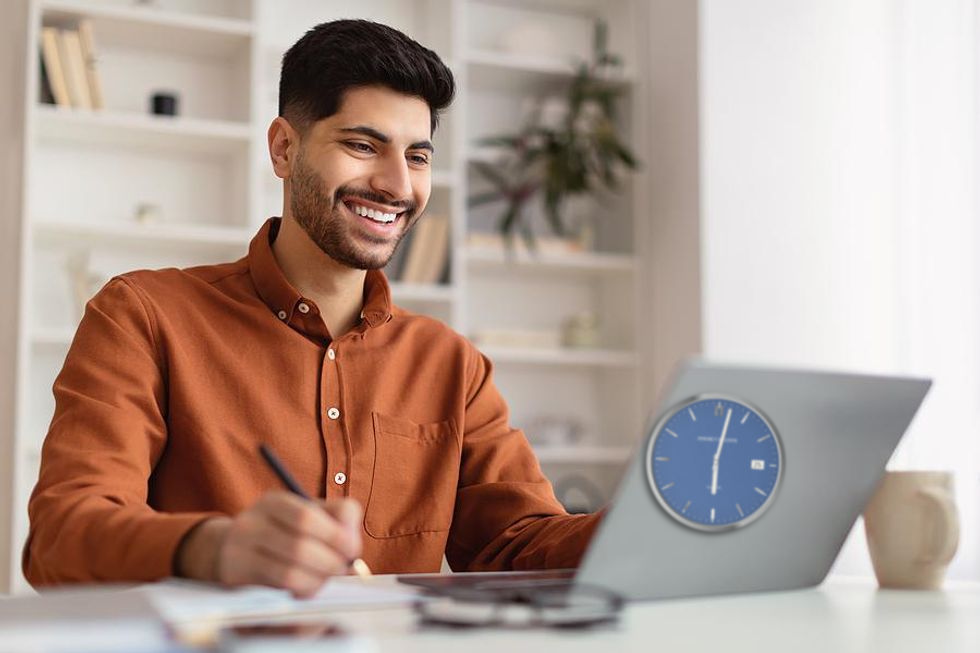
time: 6:02
